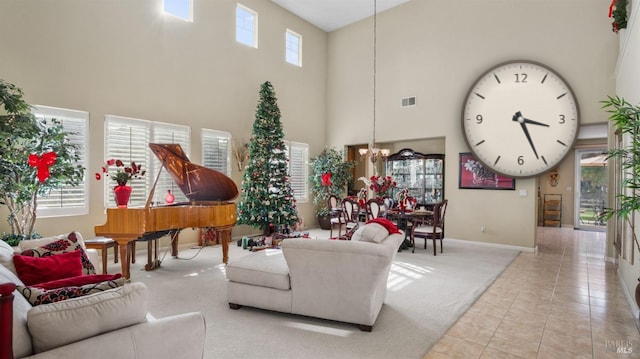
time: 3:26
